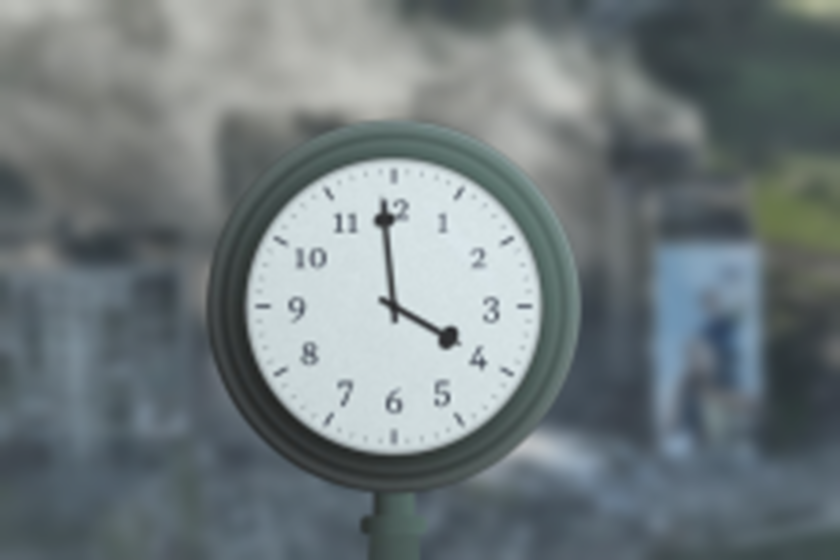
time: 3:59
